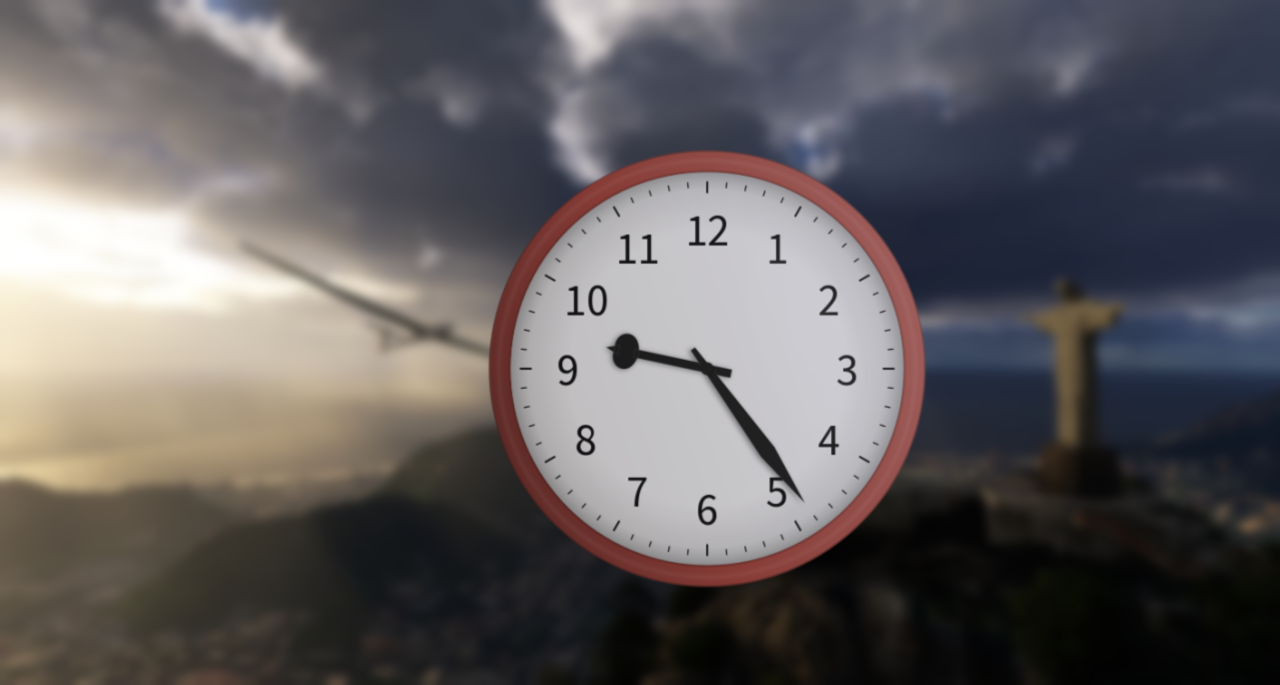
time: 9:24
